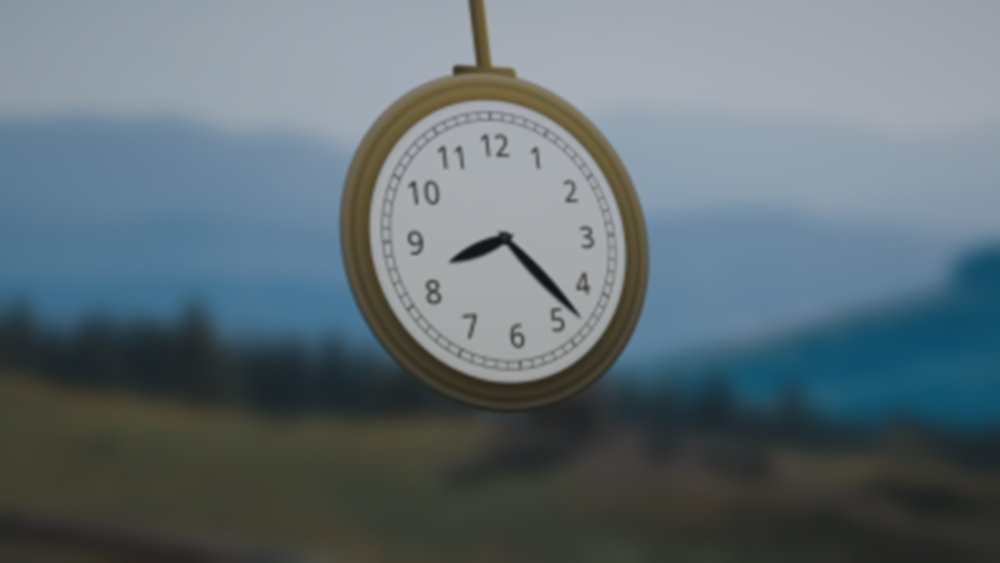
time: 8:23
